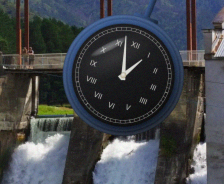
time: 12:57
